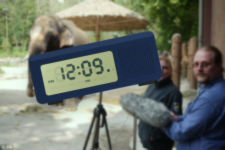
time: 12:09
